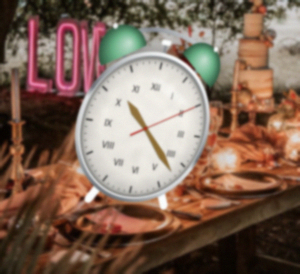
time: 10:22:10
